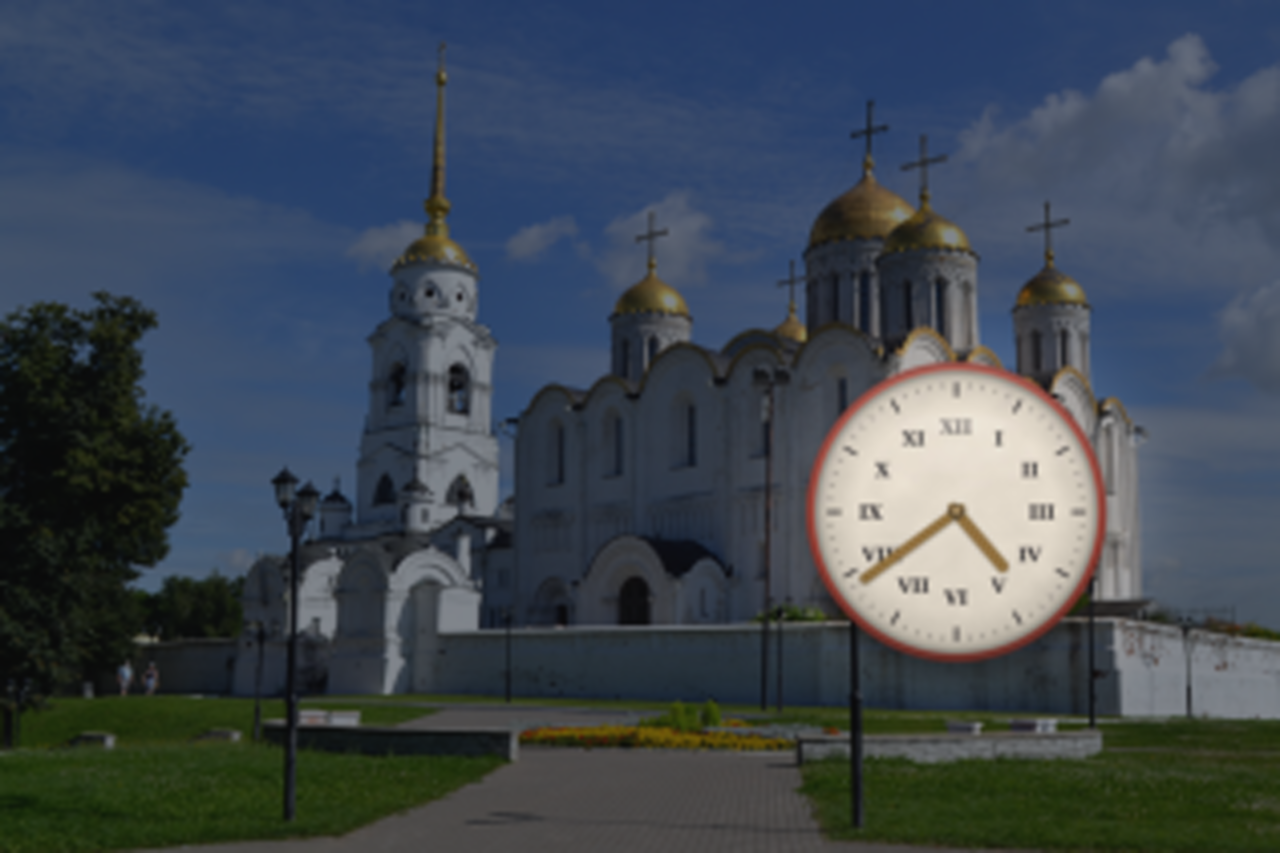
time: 4:39
